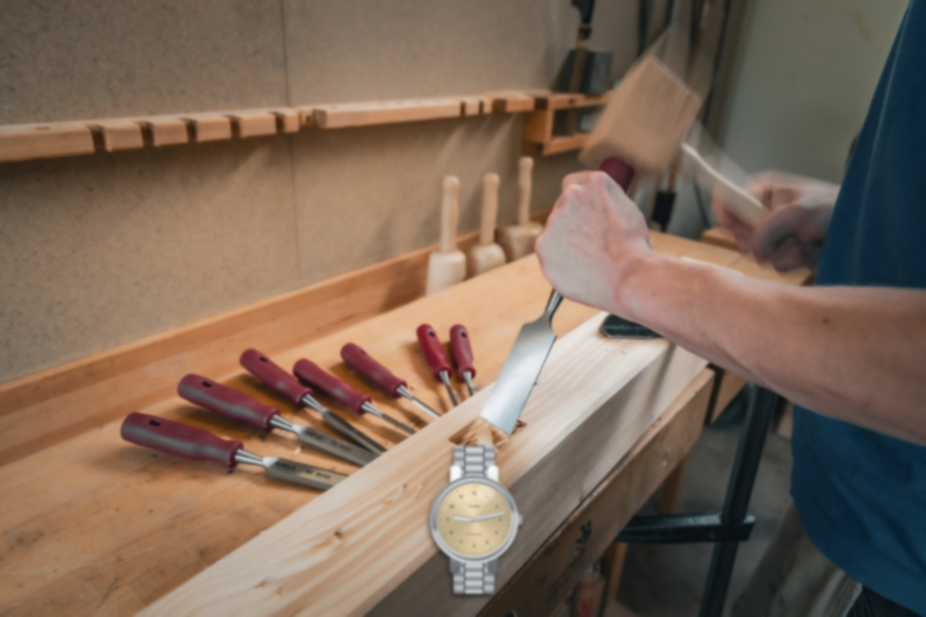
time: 9:13
